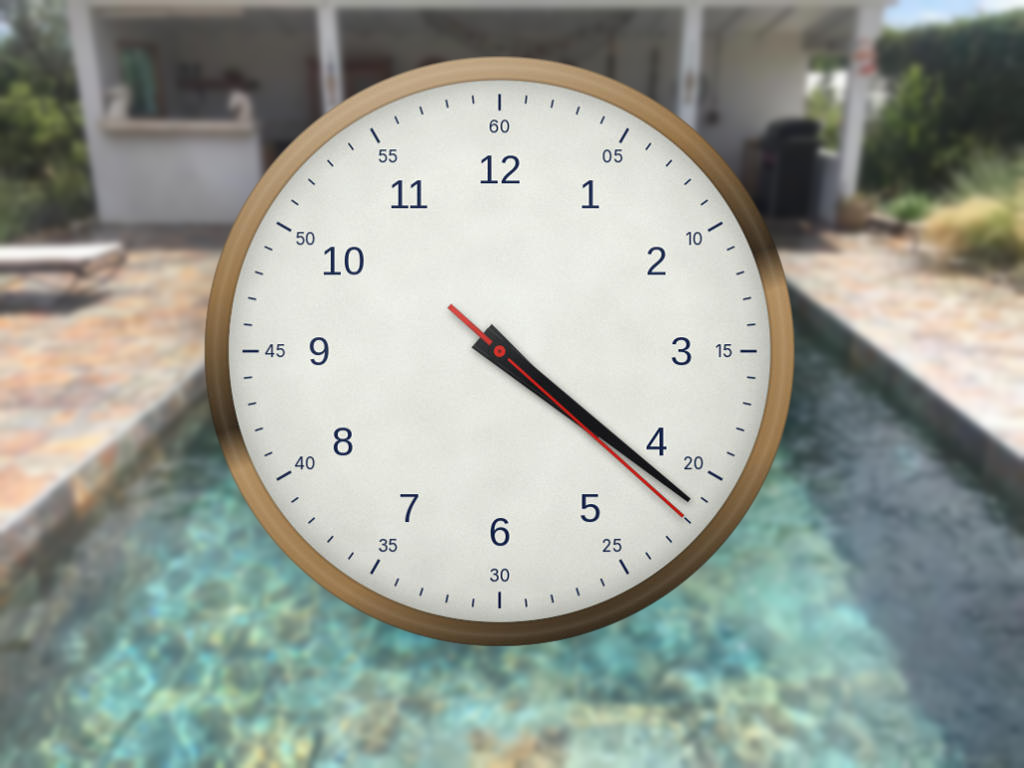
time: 4:21:22
